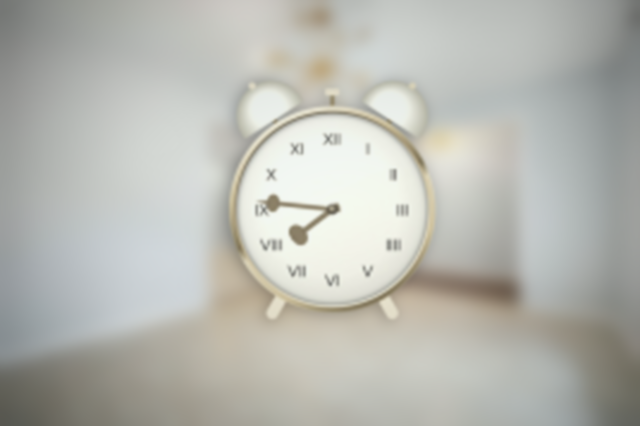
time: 7:46
